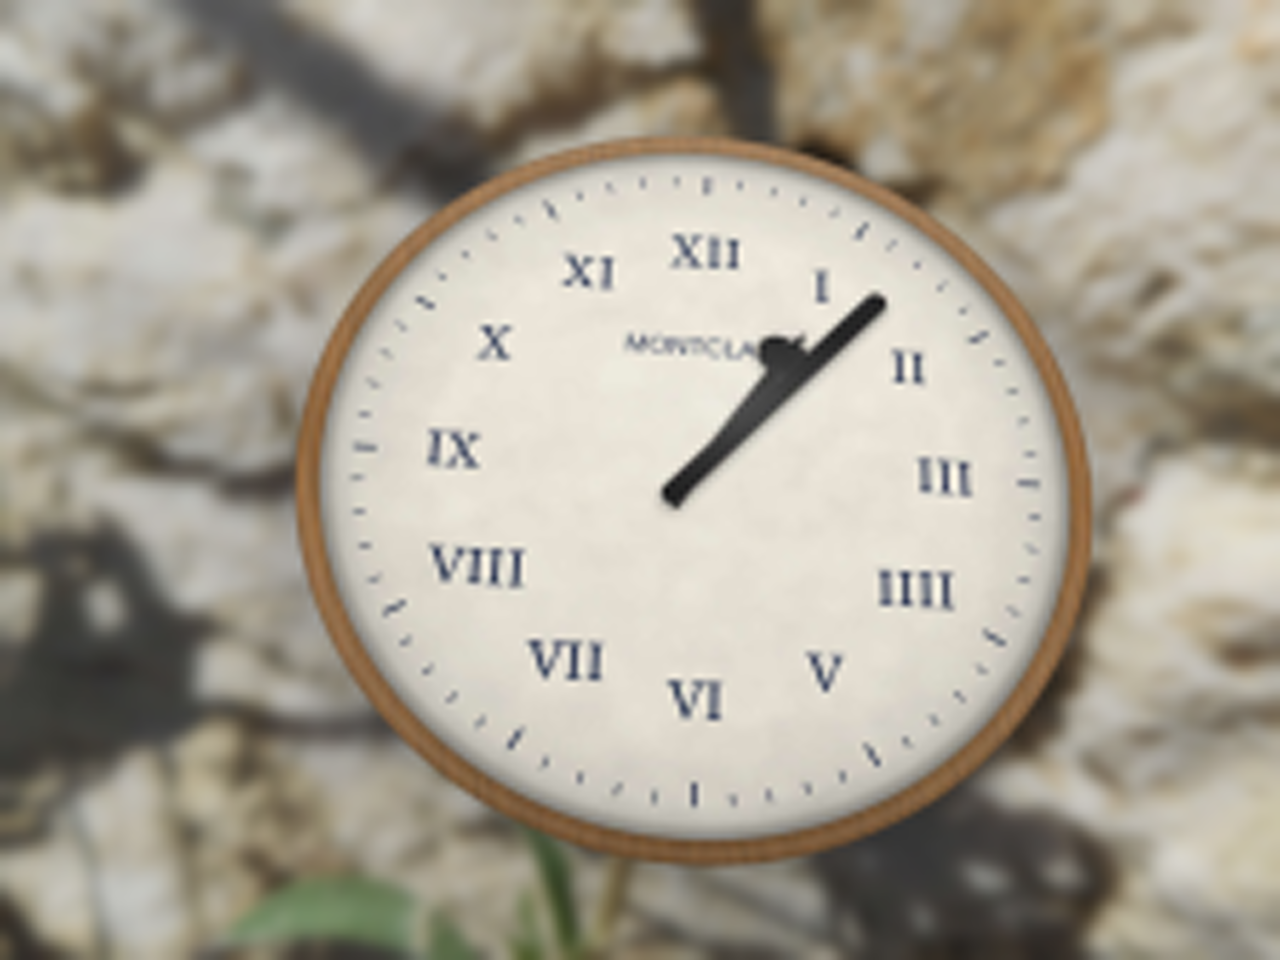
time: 1:07
